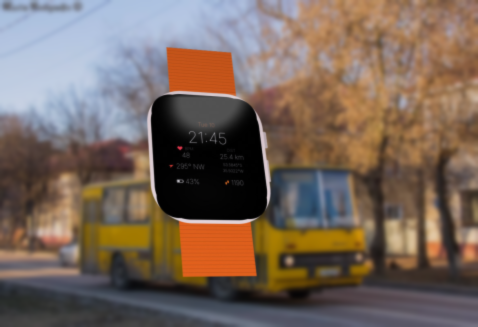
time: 21:45
